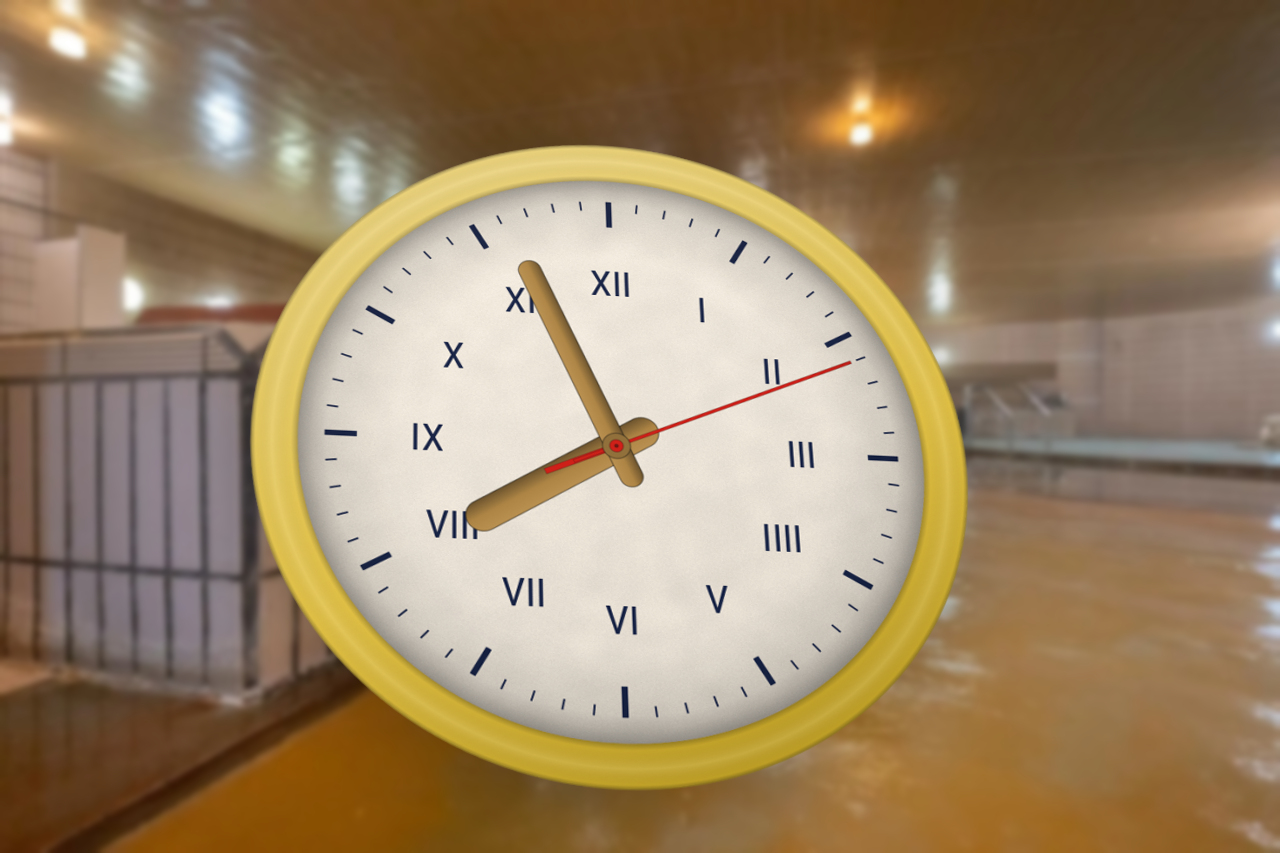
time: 7:56:11
